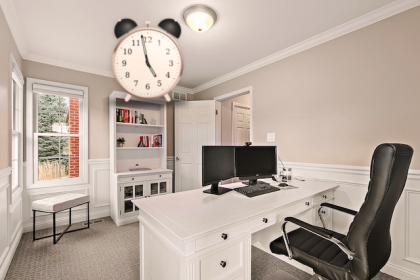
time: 4:58
